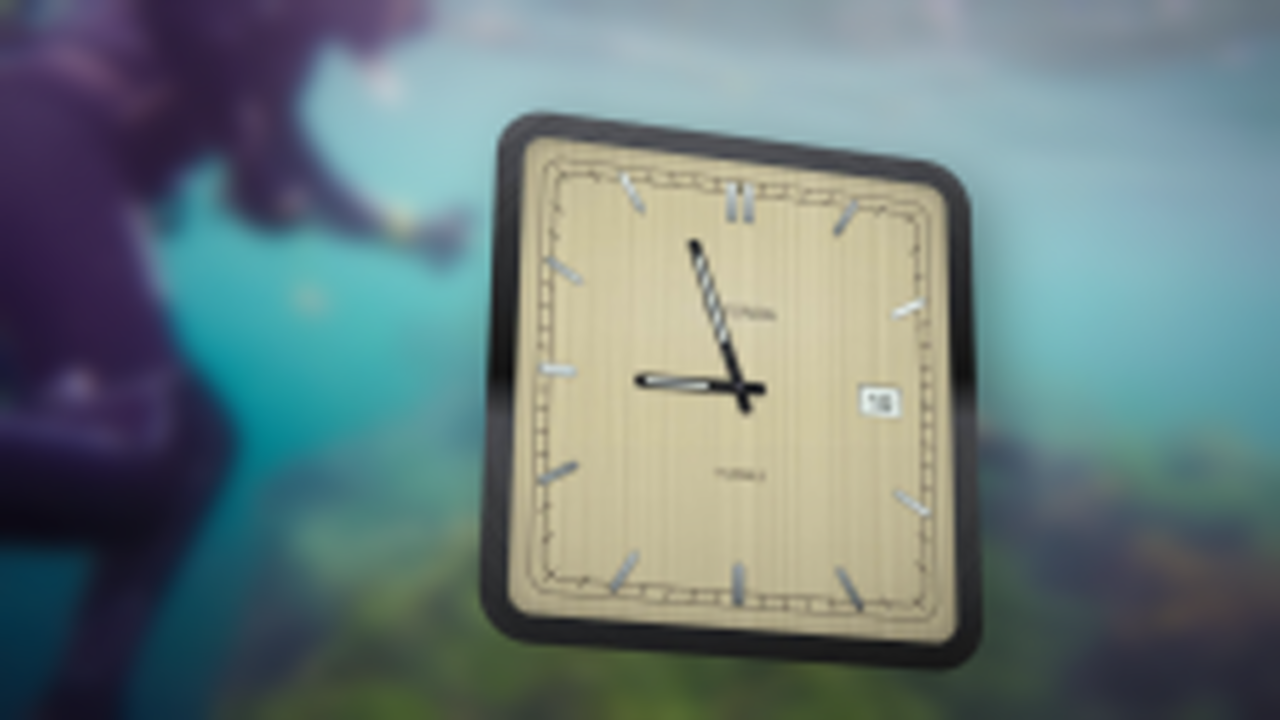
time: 8:57
